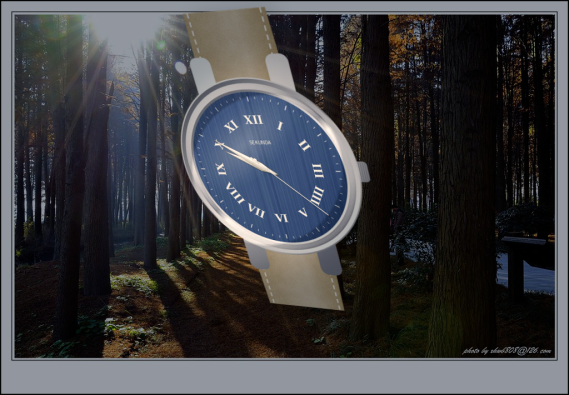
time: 9:50:22
